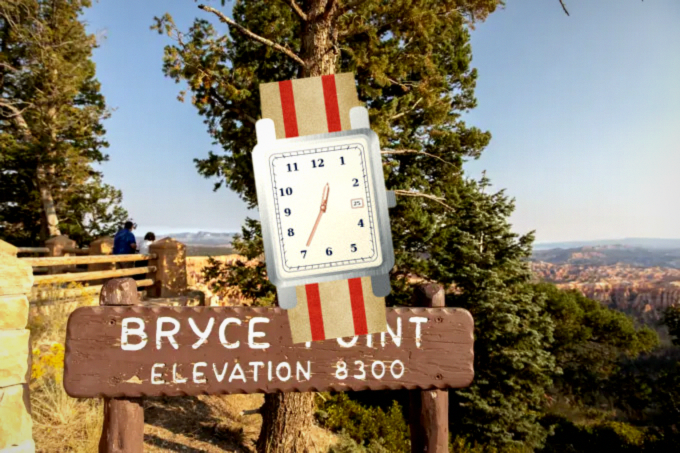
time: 12:35
